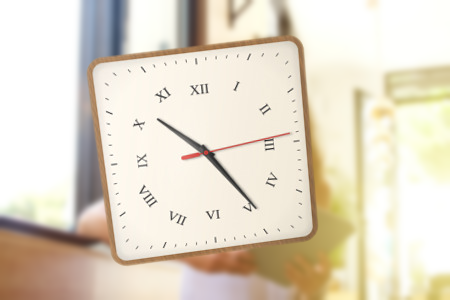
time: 10:24:14
